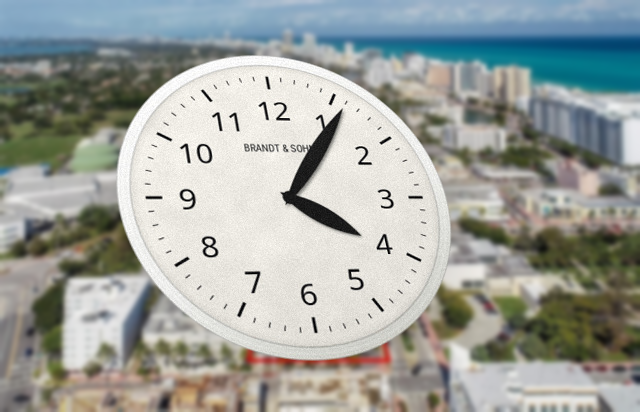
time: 4:06
